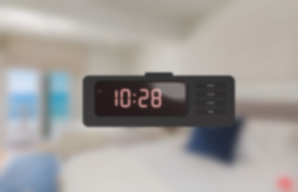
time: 10:28
